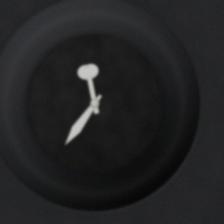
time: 11:36
